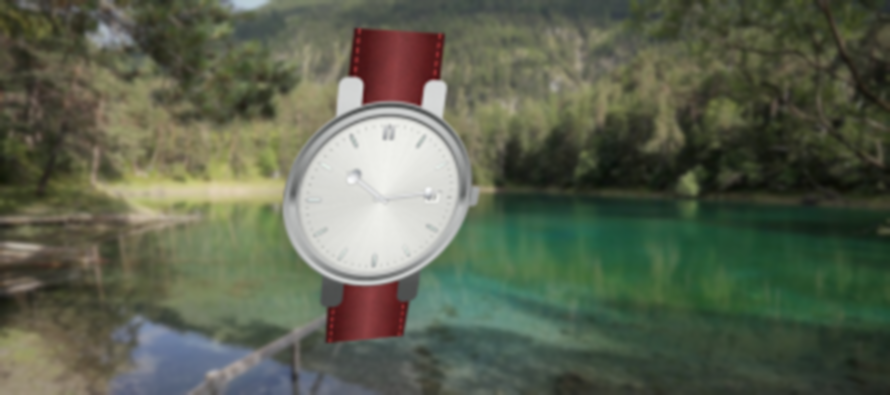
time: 10:14
